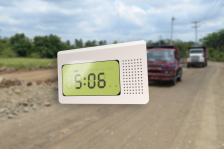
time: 5:06
